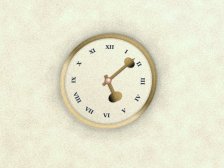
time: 5:08
